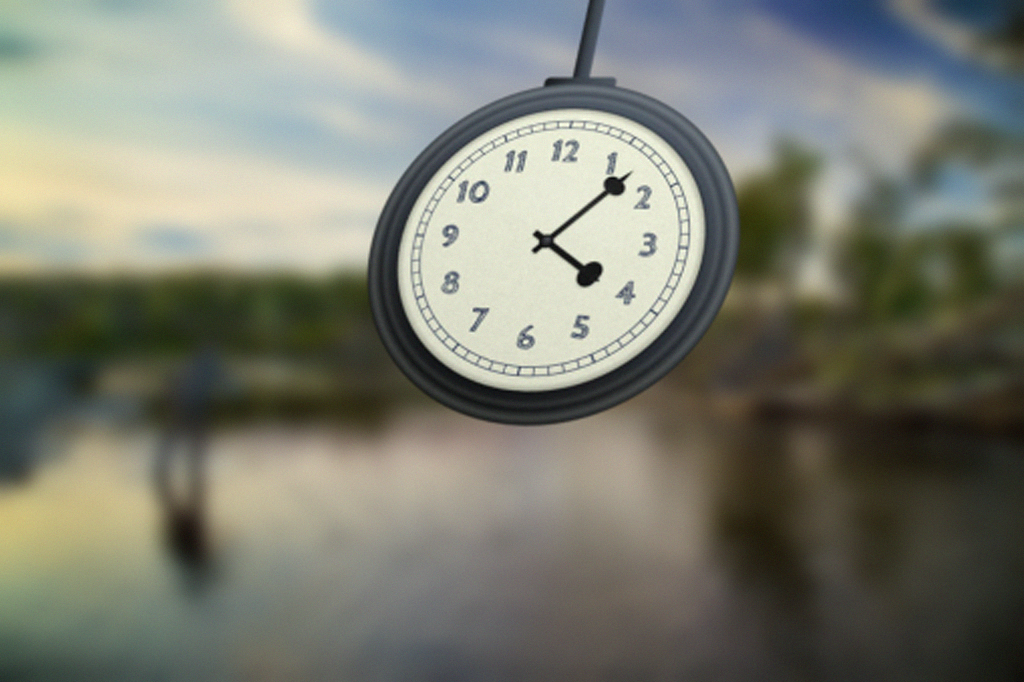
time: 4:07
